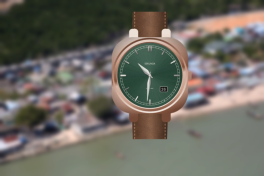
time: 10:31
